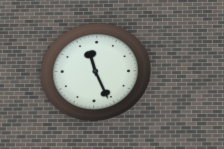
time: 11:26
